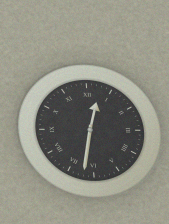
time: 12:32
